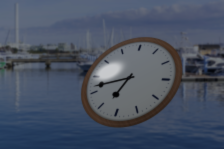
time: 6:42
